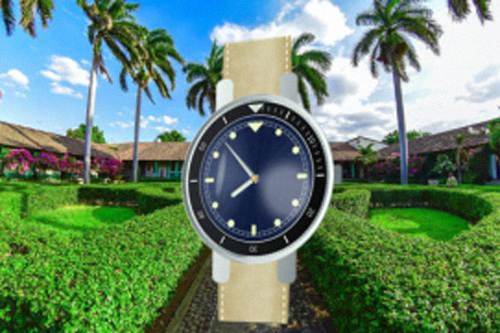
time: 7:53
